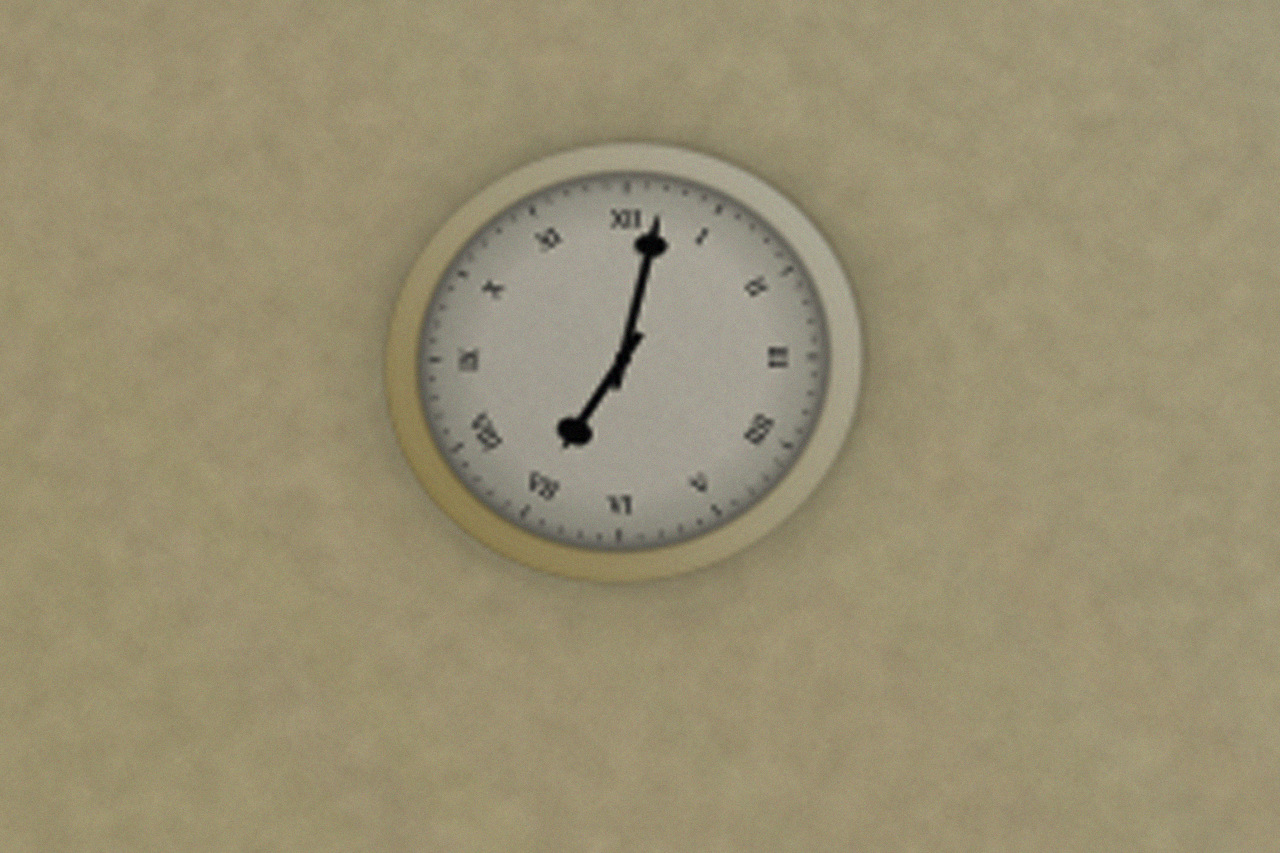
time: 7:02
